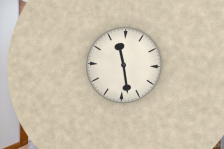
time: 11:28
